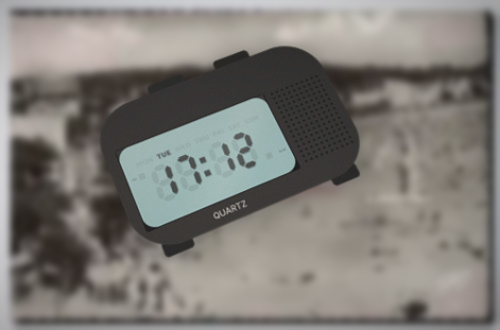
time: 17:12
